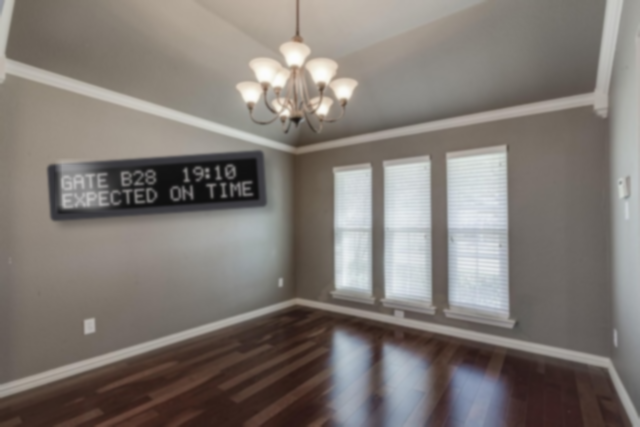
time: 19:10
